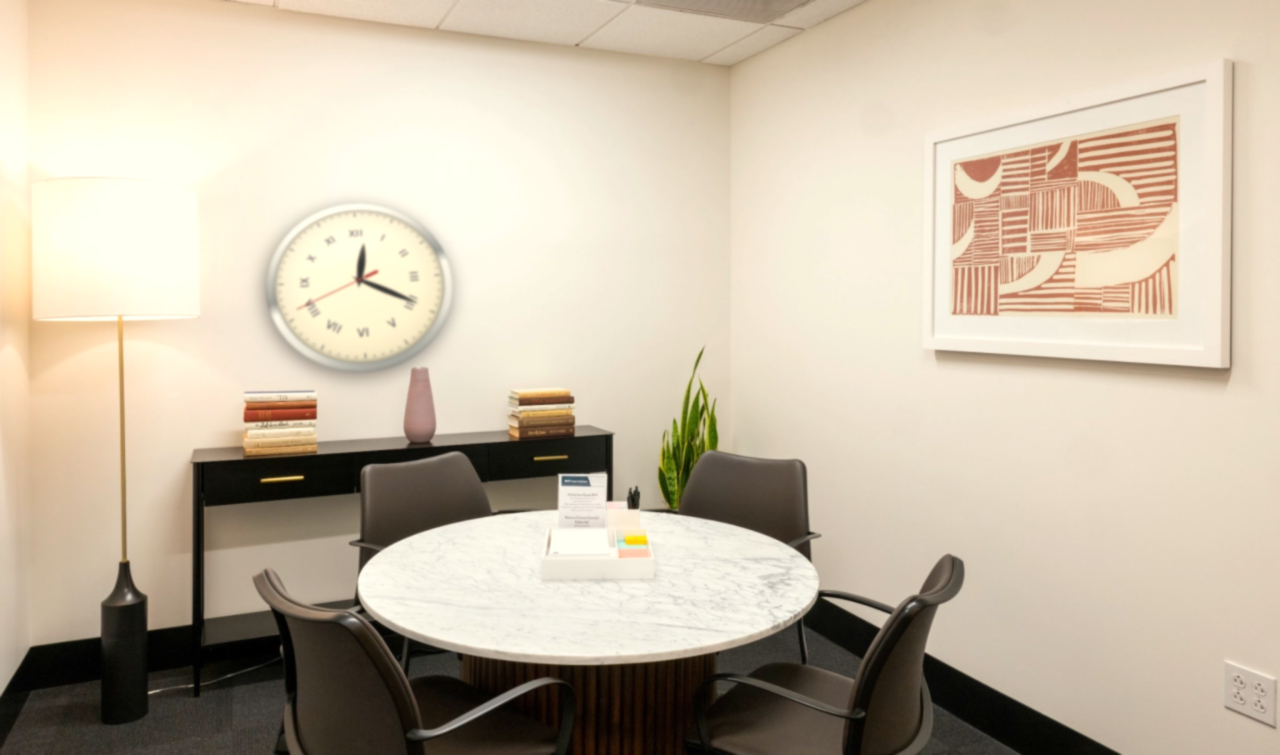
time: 12:19:41
